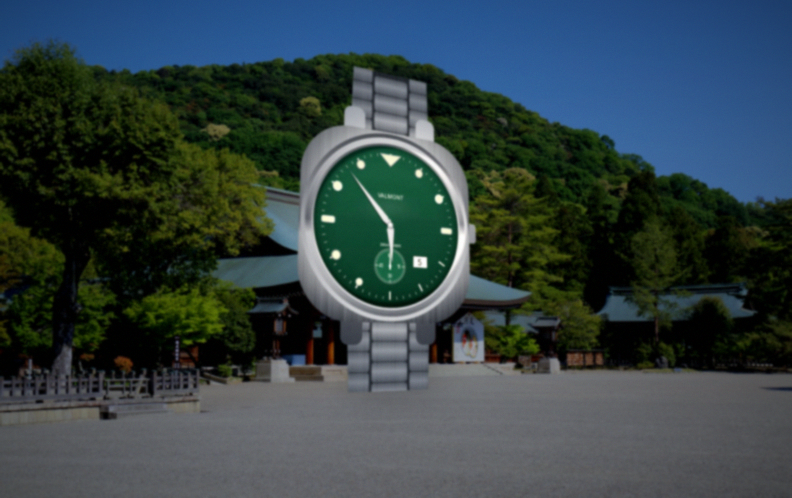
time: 5:53
